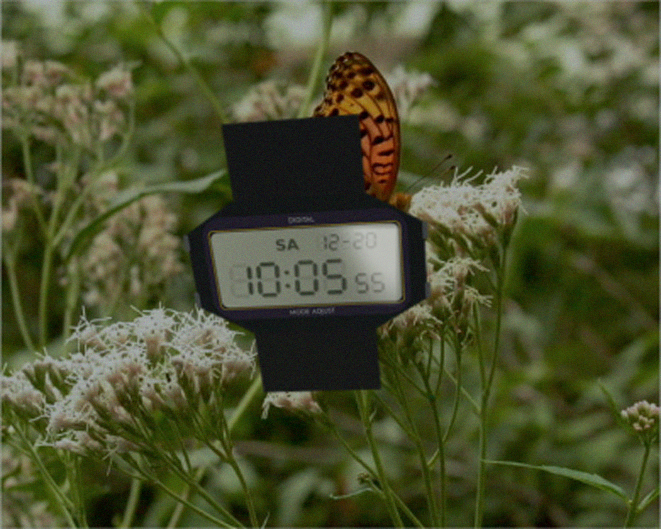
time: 10:05:55
